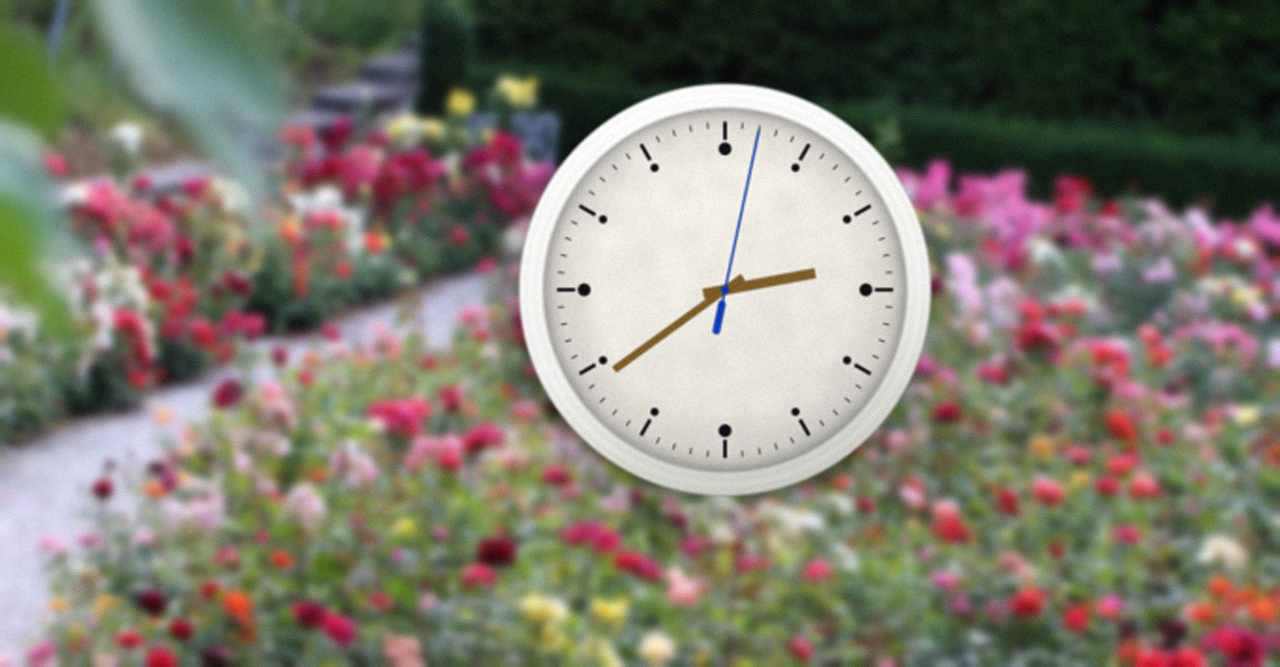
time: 2:39:02
